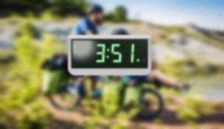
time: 3:51
